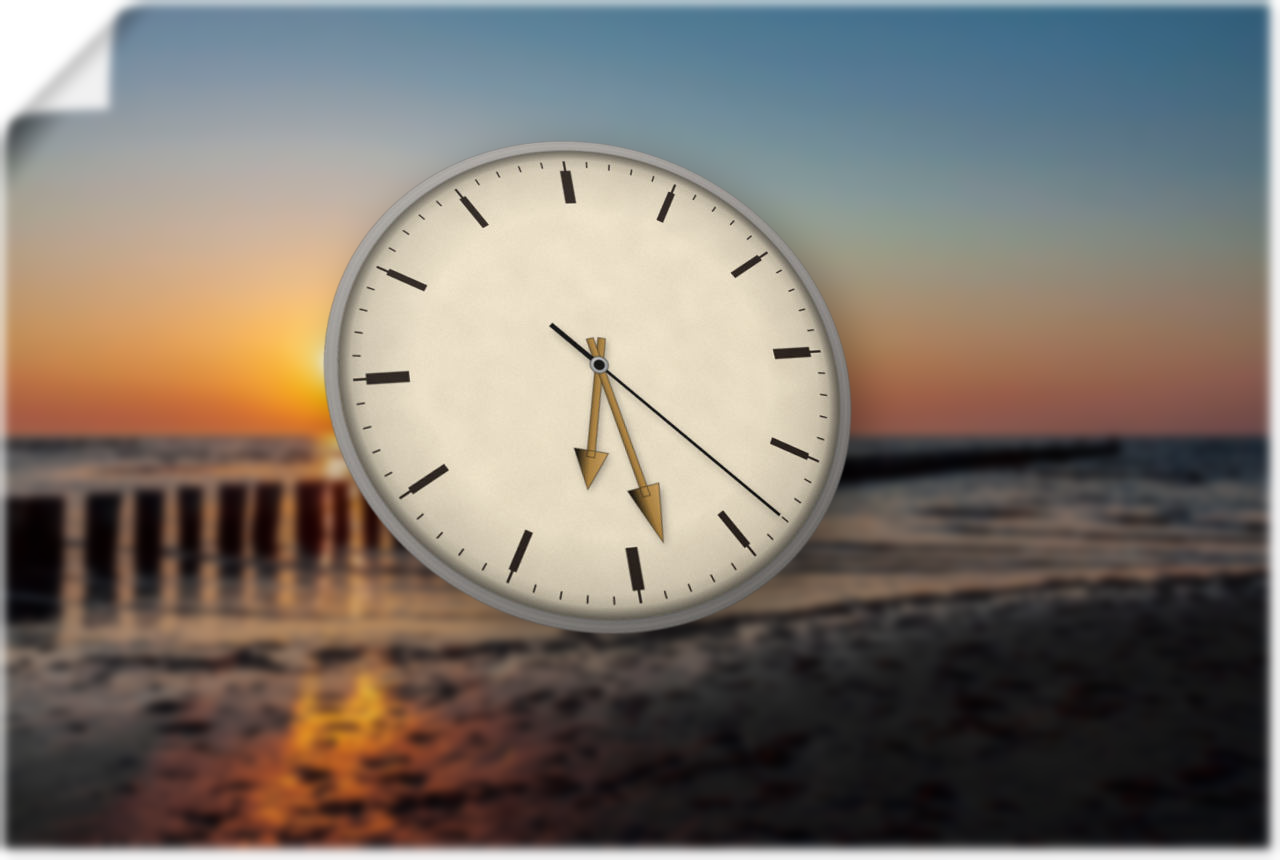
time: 6:28:23
